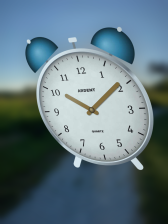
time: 10:09
